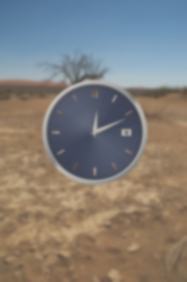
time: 12:11
